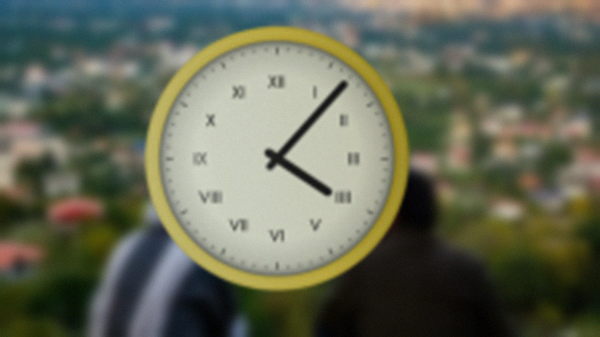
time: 4:07
